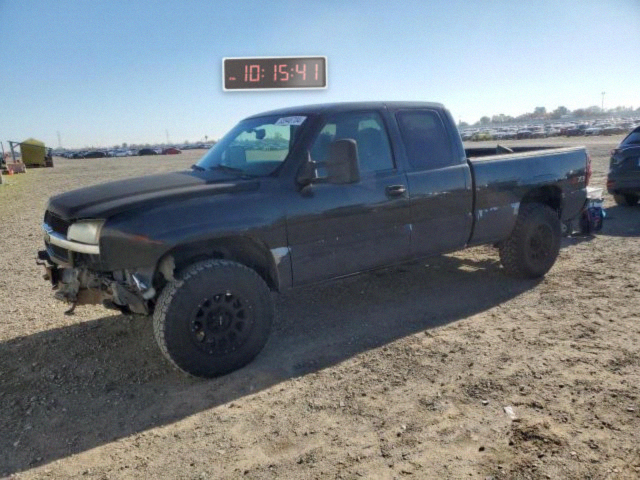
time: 10:15:41
